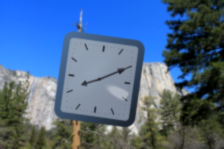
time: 8:10
